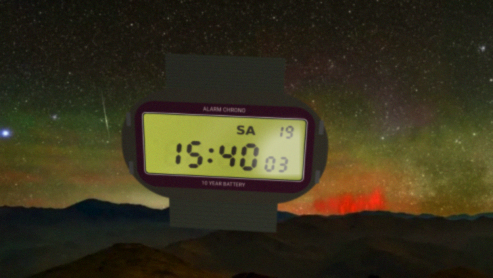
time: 15:40:03
